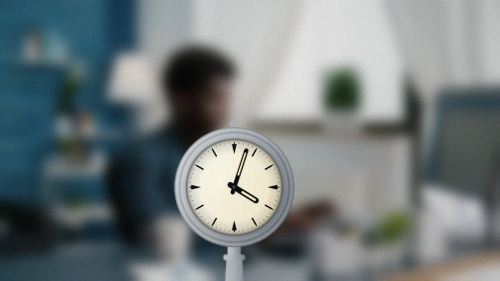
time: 4:03
